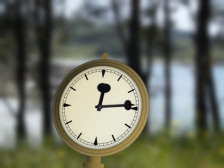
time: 12:14
